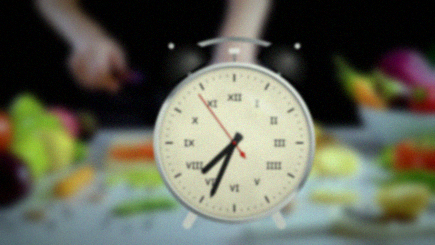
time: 7:33:54
